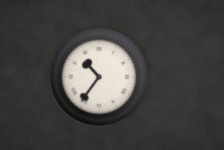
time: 10:36
